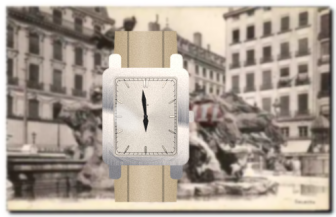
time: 5:59
